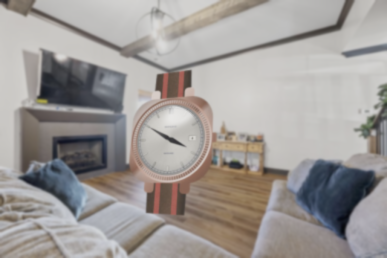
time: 3:50
